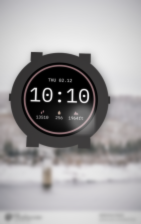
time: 10:10
